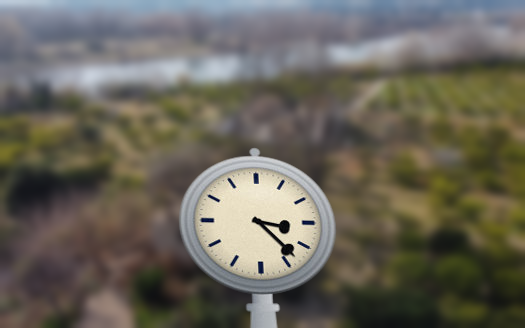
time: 3:23
